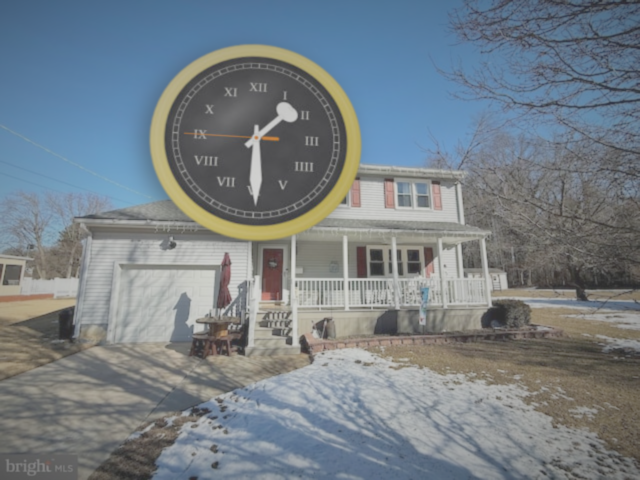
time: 1:29:45
